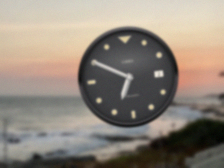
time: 6:50
